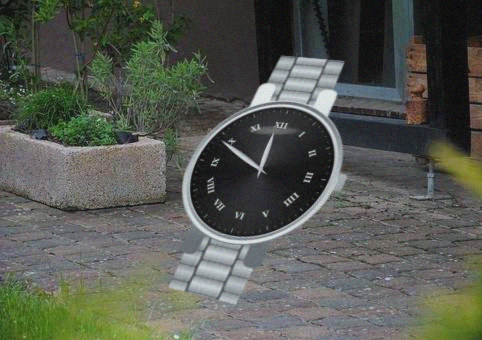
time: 11:49
